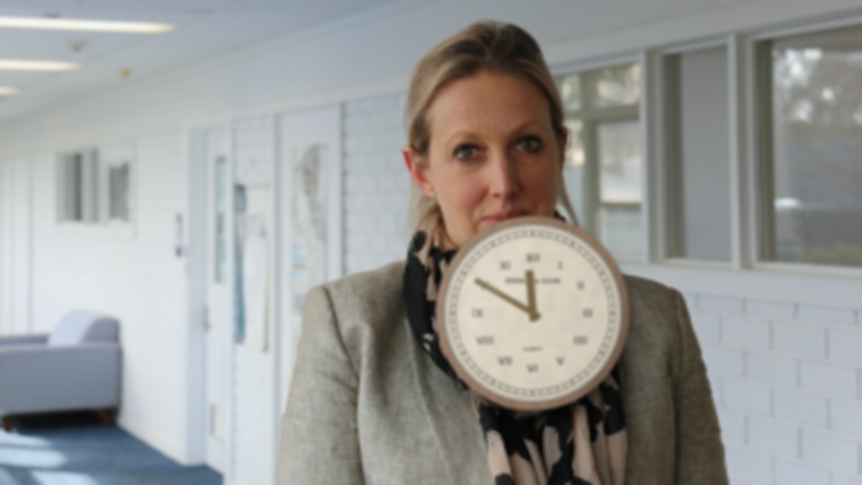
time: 11:50
